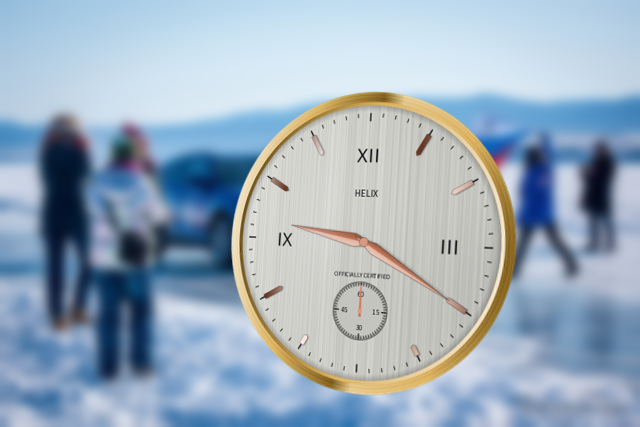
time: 9:20
